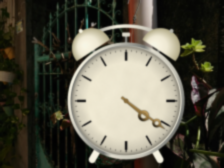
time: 4:21
